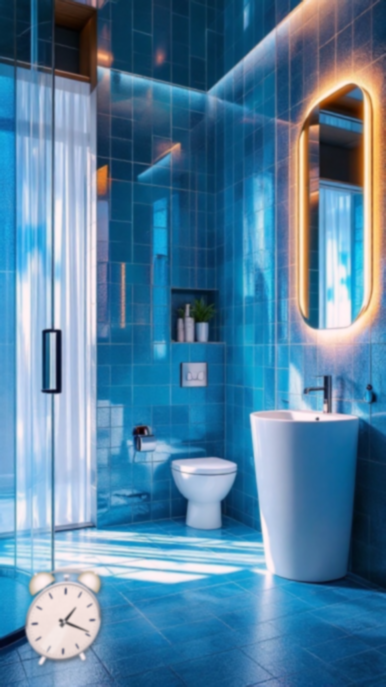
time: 1:19
